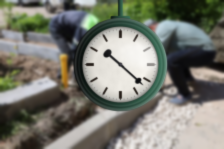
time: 10:22
